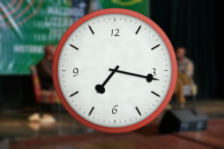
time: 7:17
